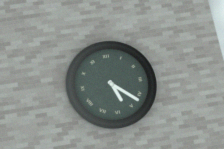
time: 5:22
